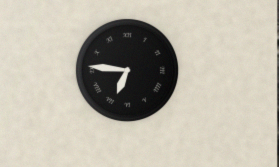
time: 6:46
